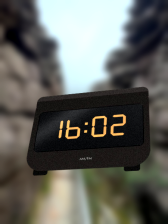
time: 16:02
